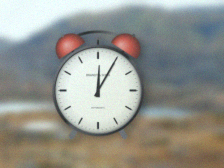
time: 12:05
